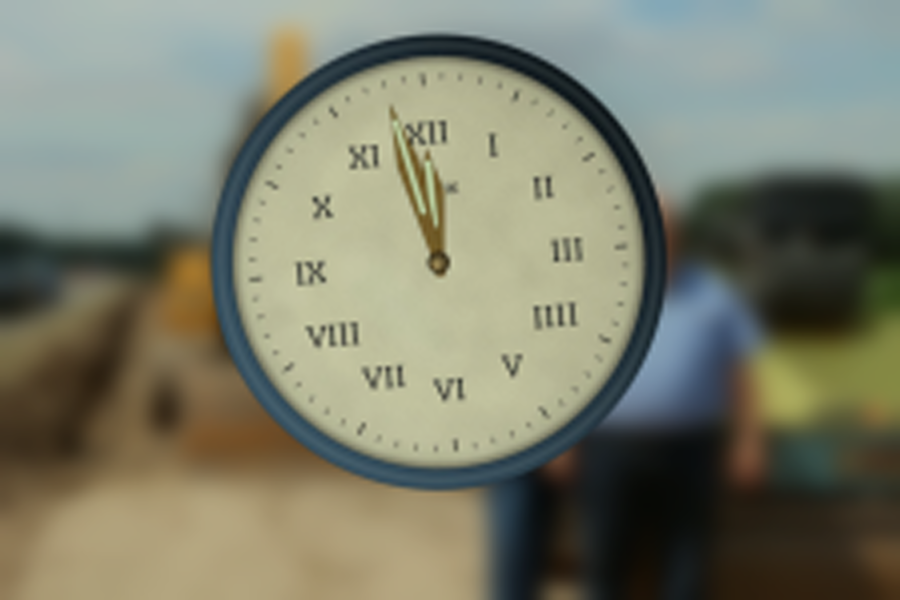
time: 11:58
